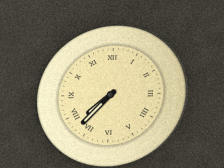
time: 7:37
